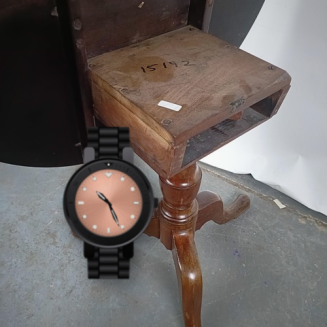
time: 10:26
